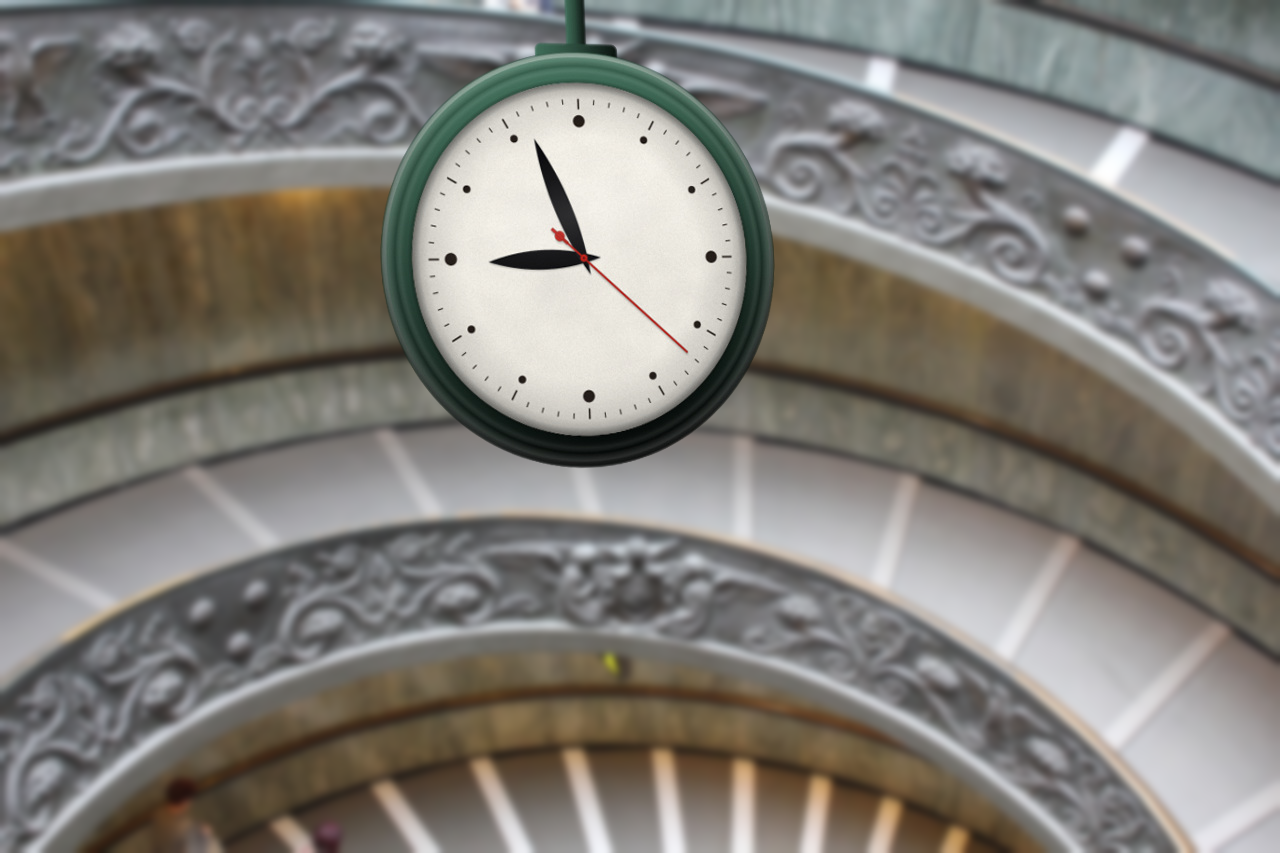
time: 8:56:22
